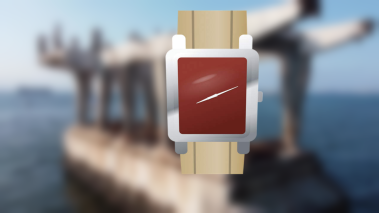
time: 8:11
